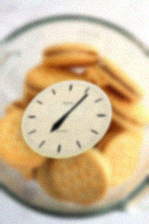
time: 7:06
